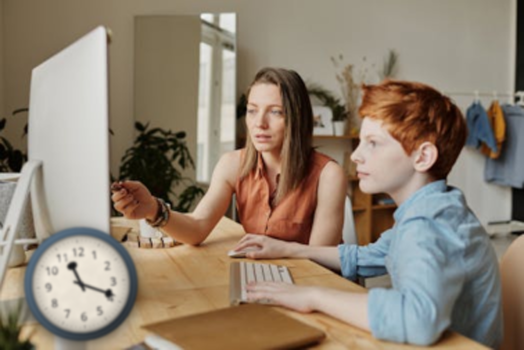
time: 11:19
